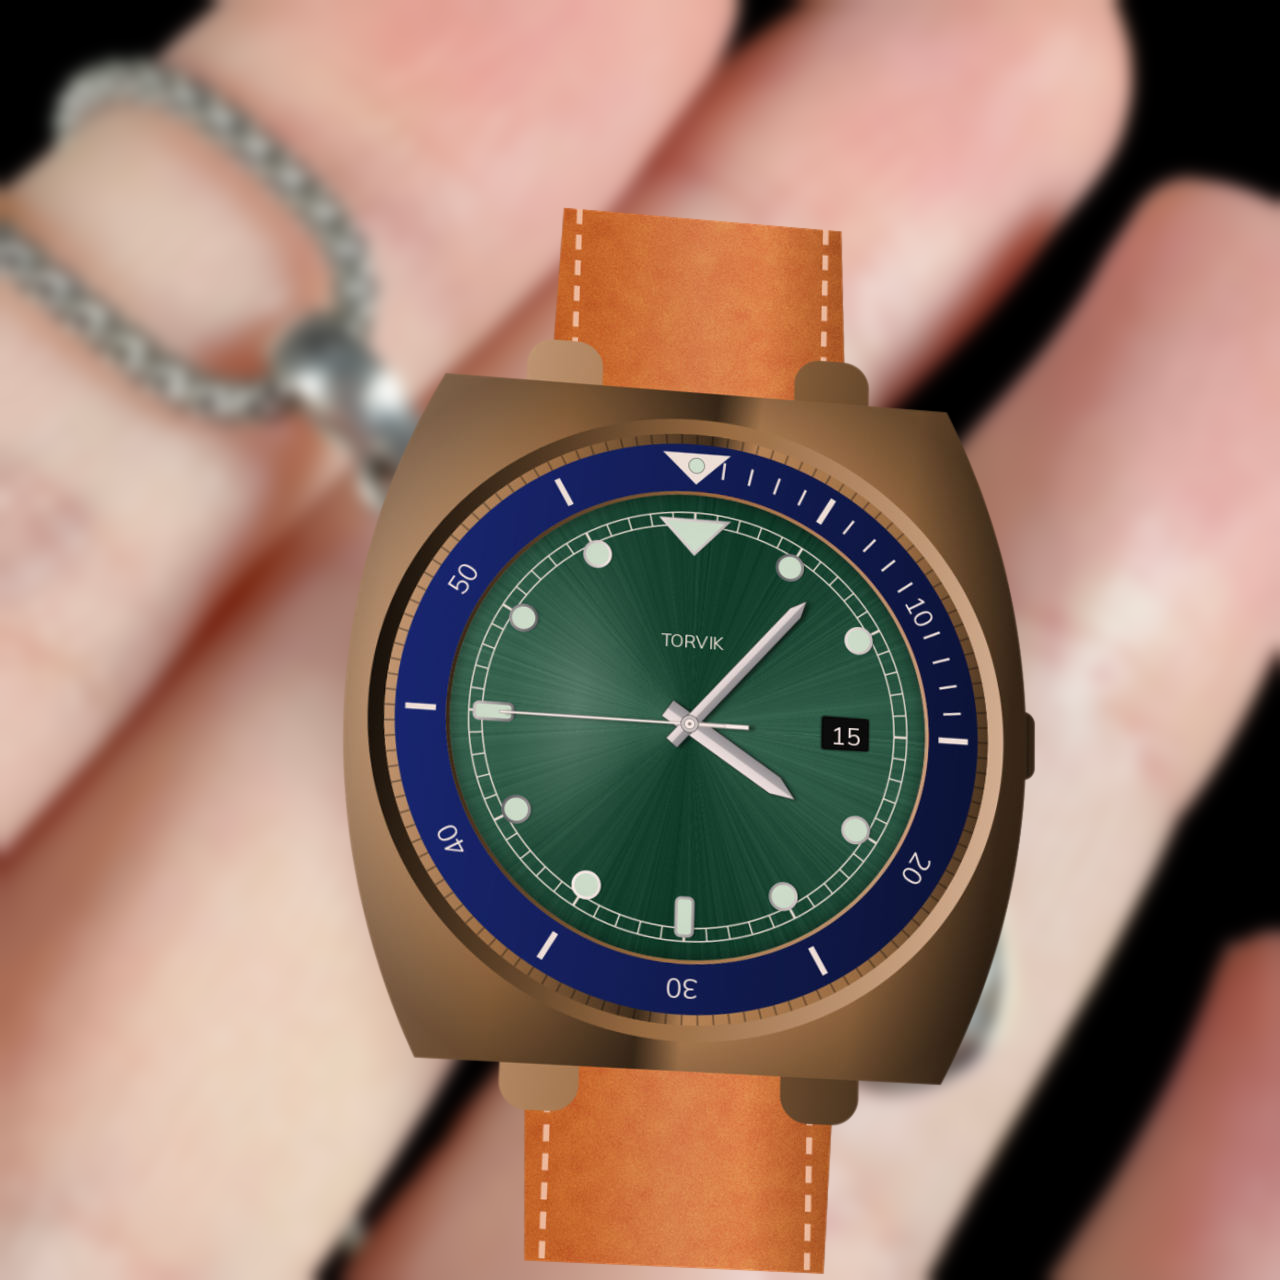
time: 4:06:45
